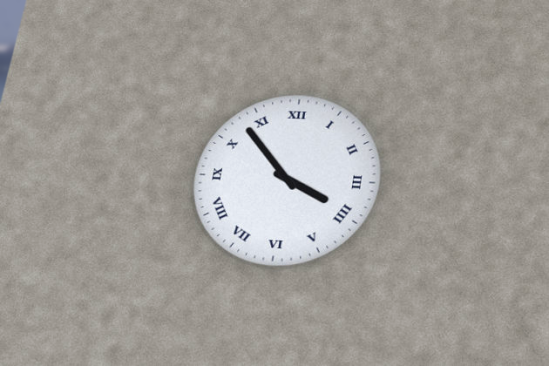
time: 3:53
